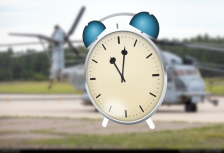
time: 11:02
